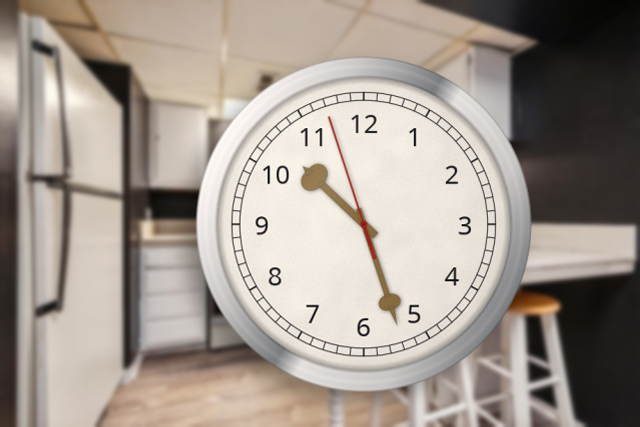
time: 10:26:57
